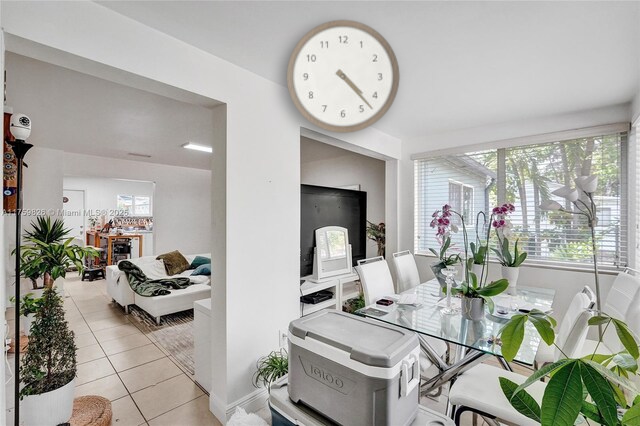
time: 4:23
